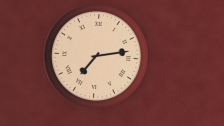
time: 7:13
